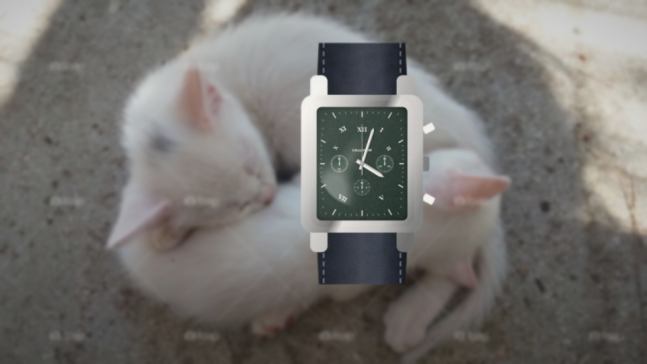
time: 4:03
